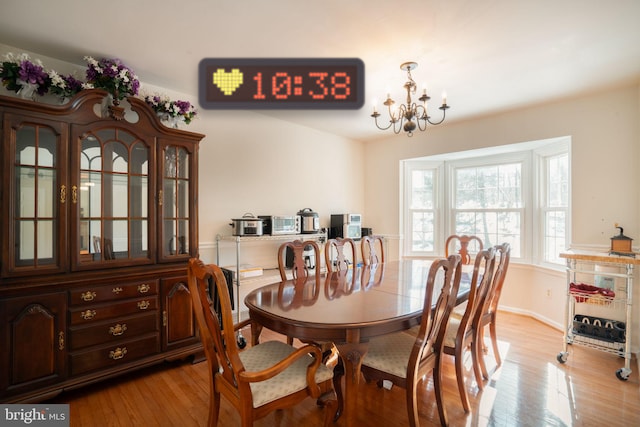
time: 10:38
